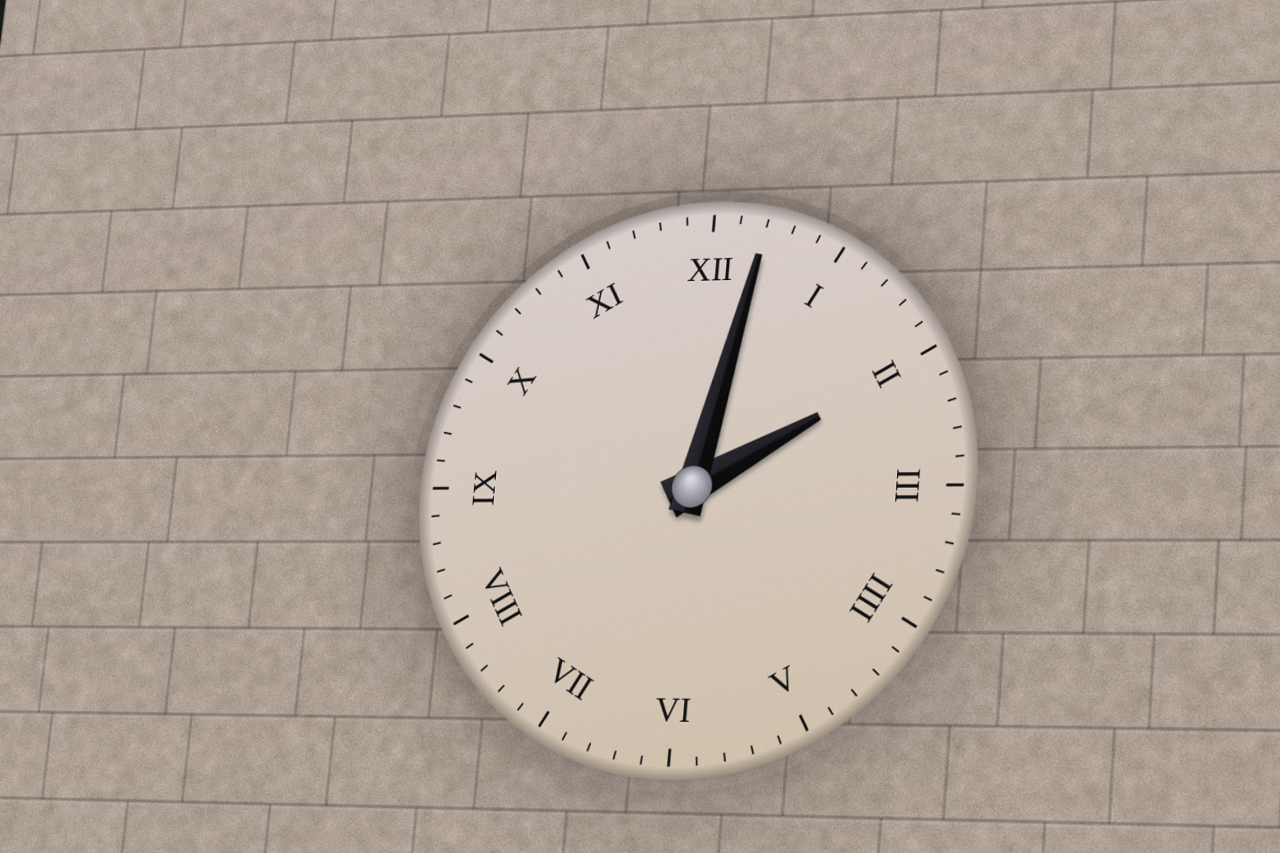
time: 2:02
